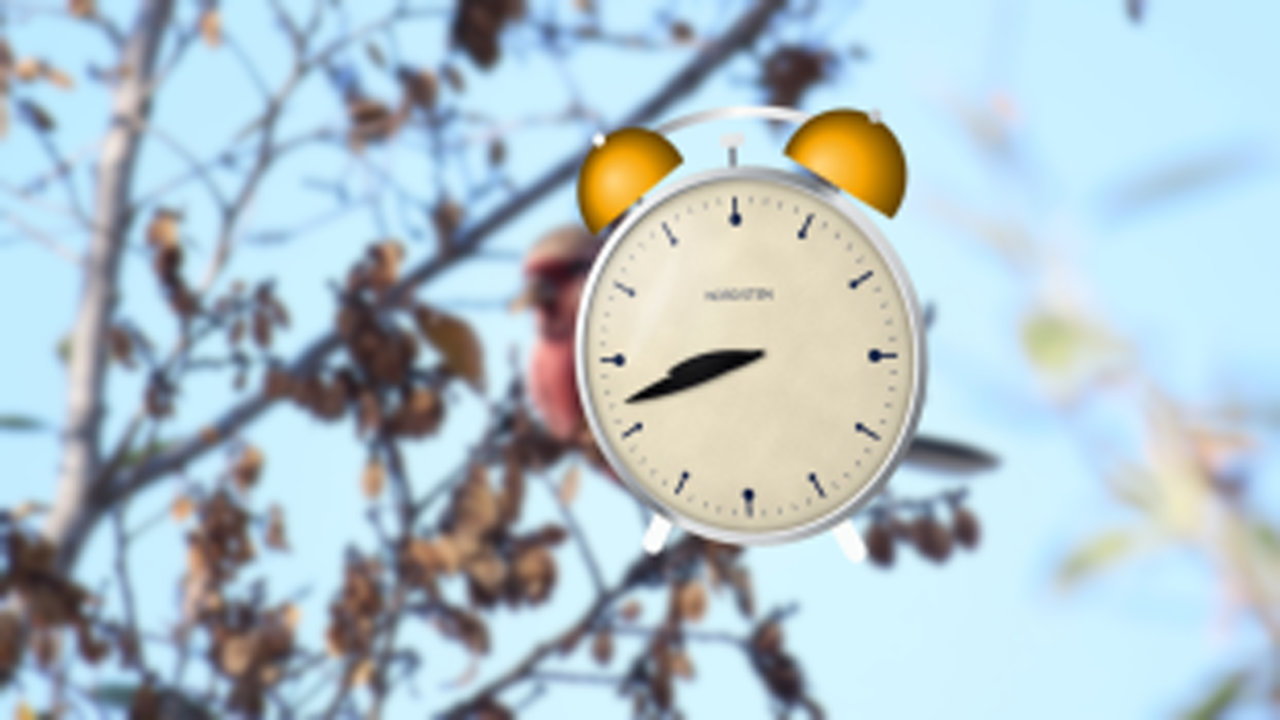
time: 8:42
